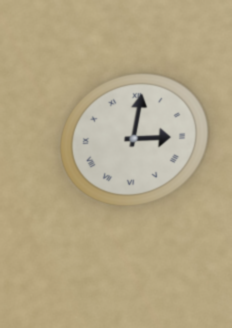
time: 3:01
